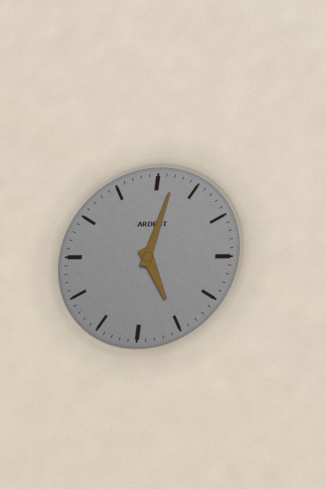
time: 5:02
